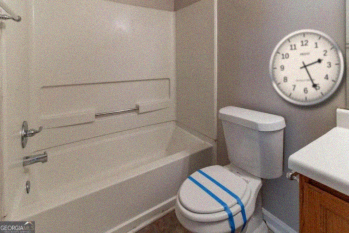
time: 2:26
